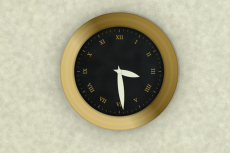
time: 3:29
